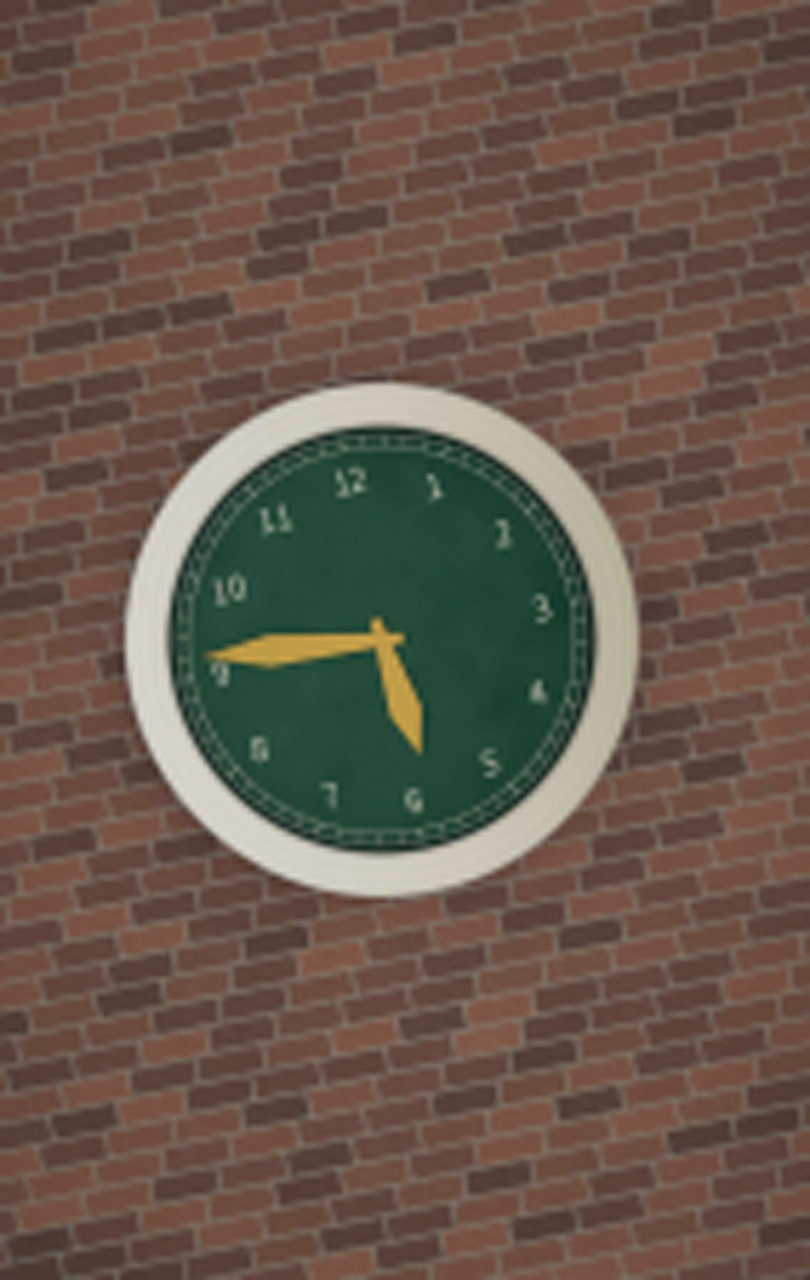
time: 5:46
